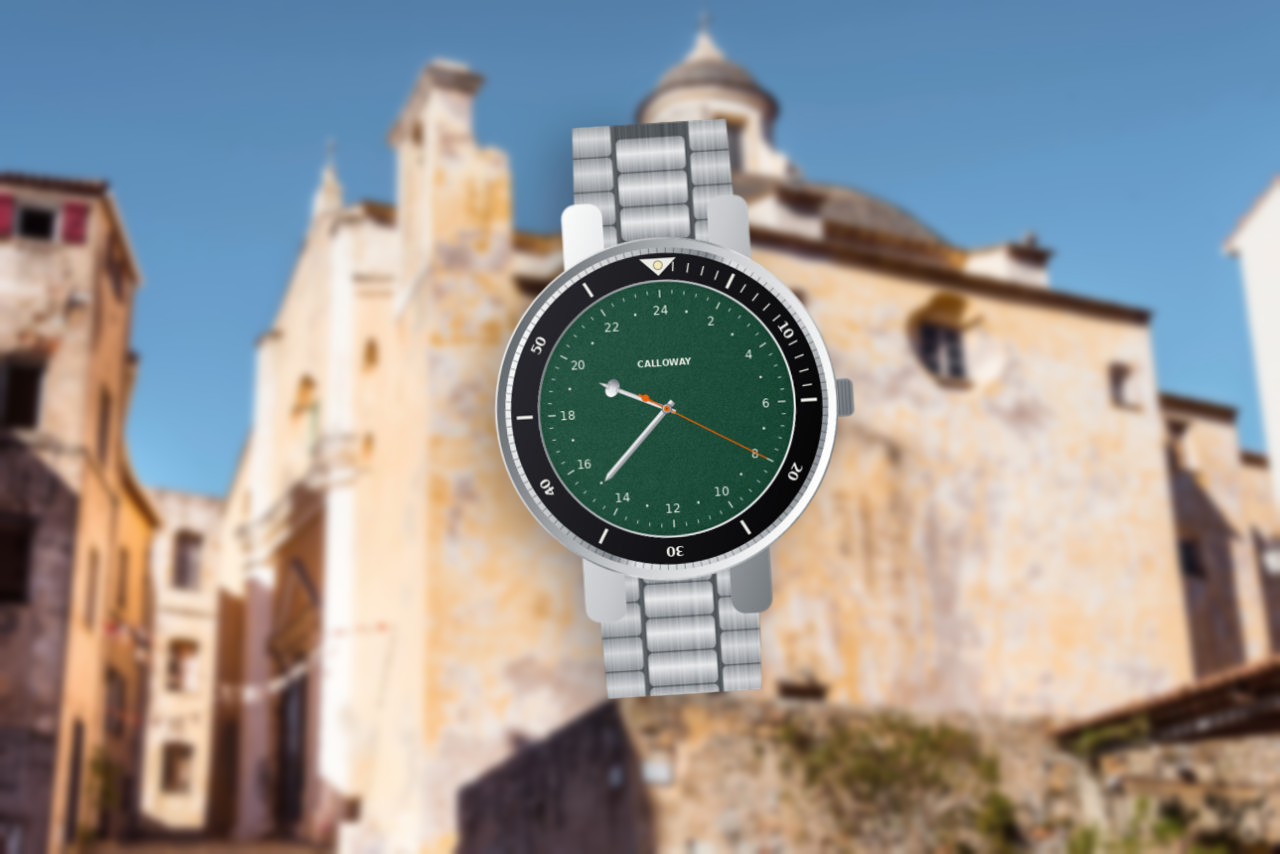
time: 19:37:20
